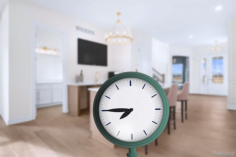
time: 7:45
